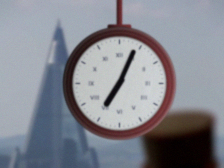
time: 7:04
